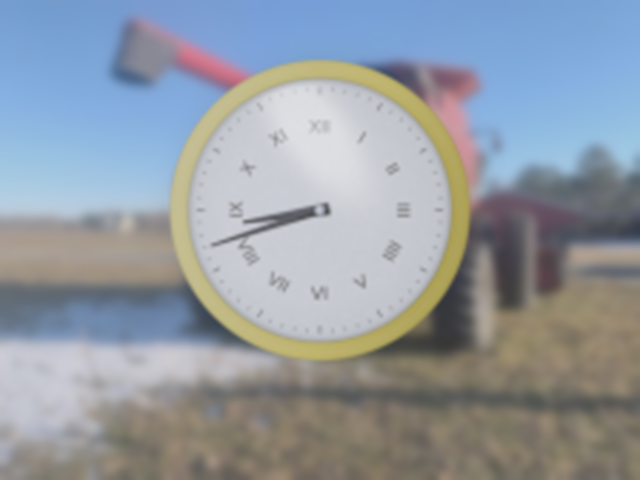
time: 8:42
